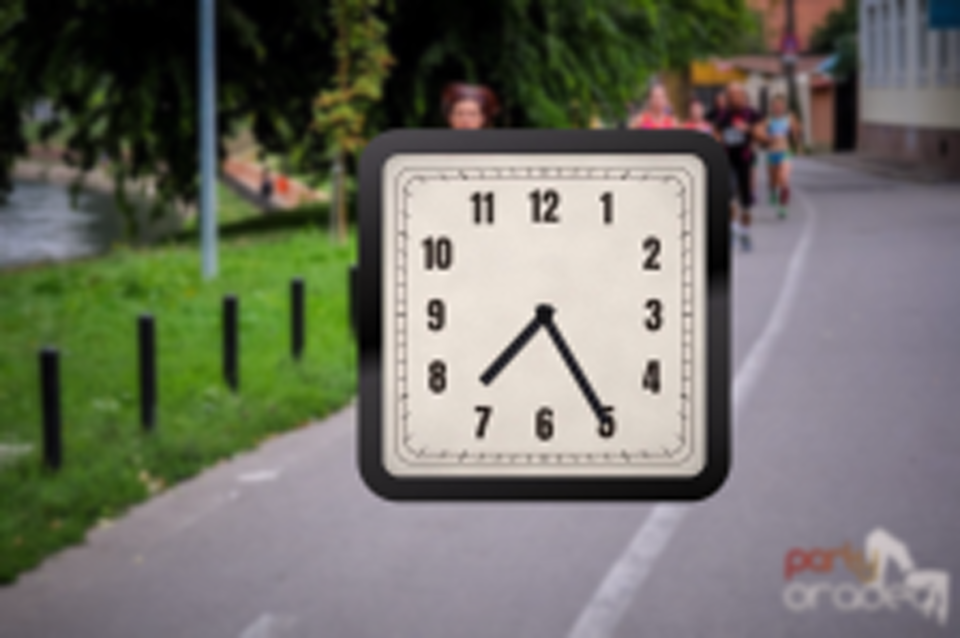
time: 7:25
